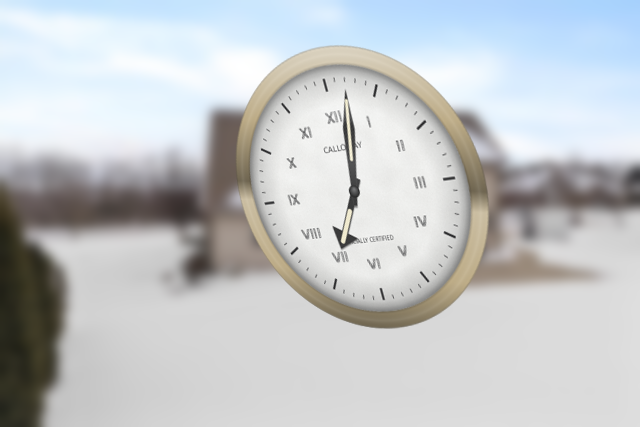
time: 7:02
